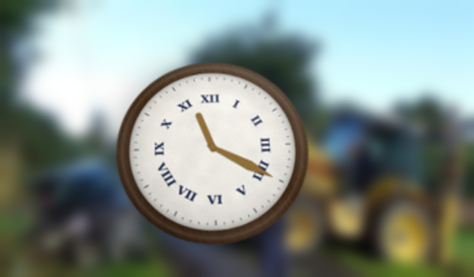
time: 11:20
